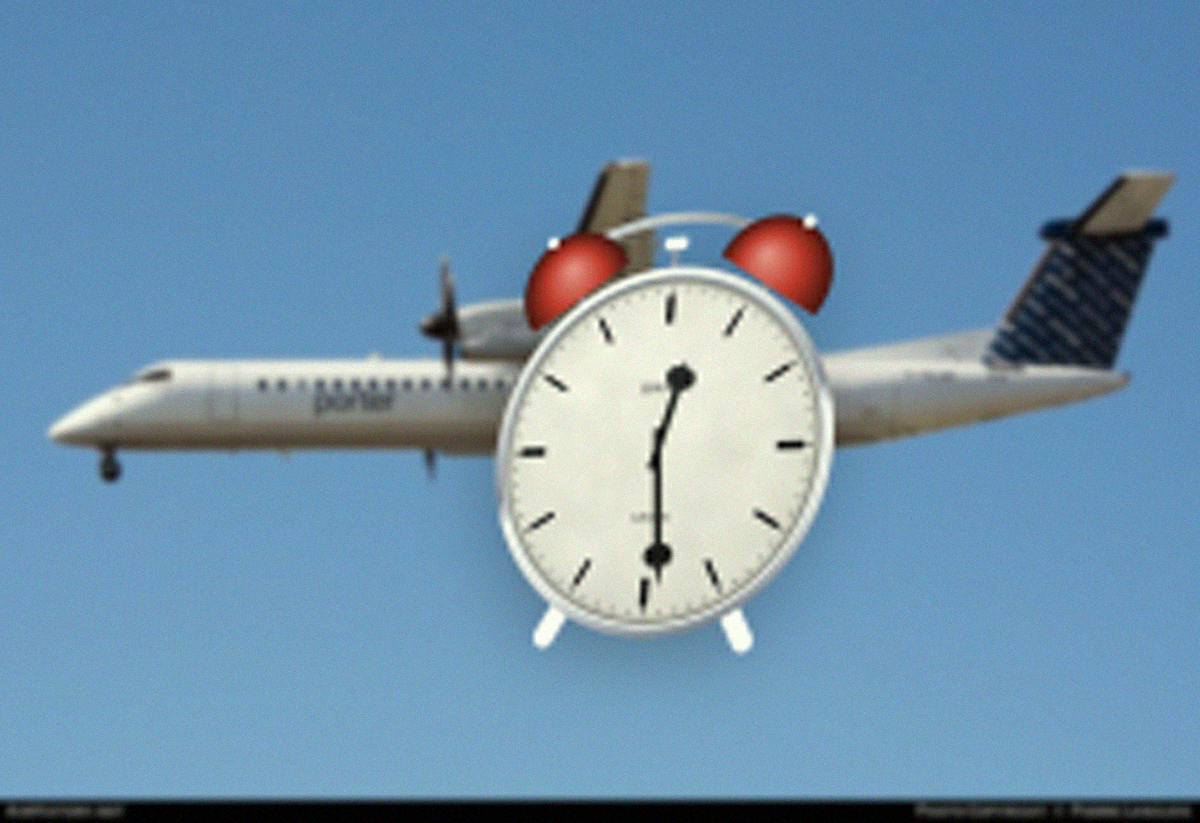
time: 12:29
